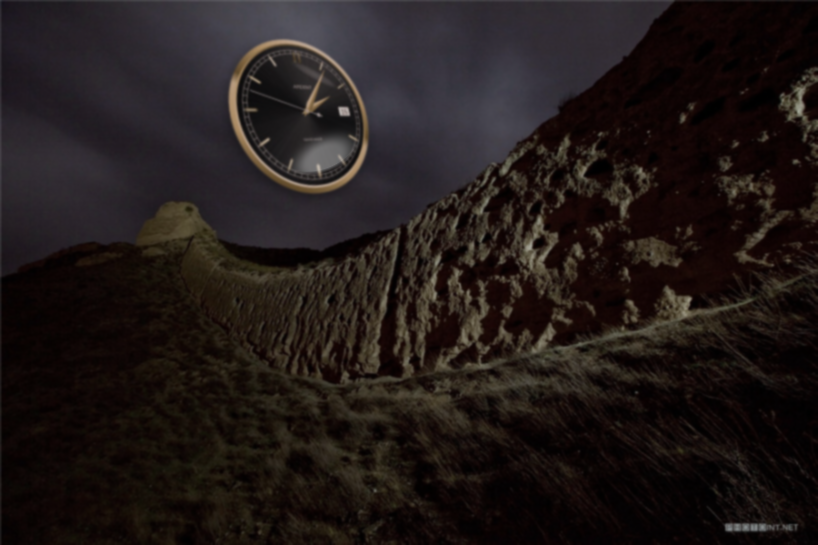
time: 2:05:48
